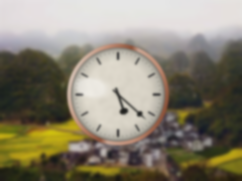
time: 5:22
